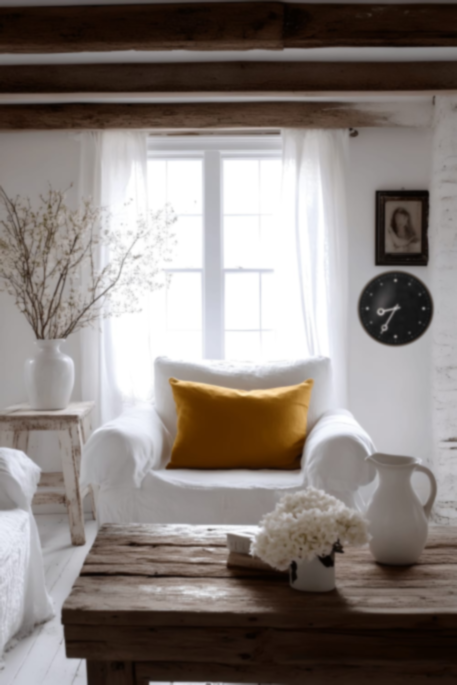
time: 8:35
